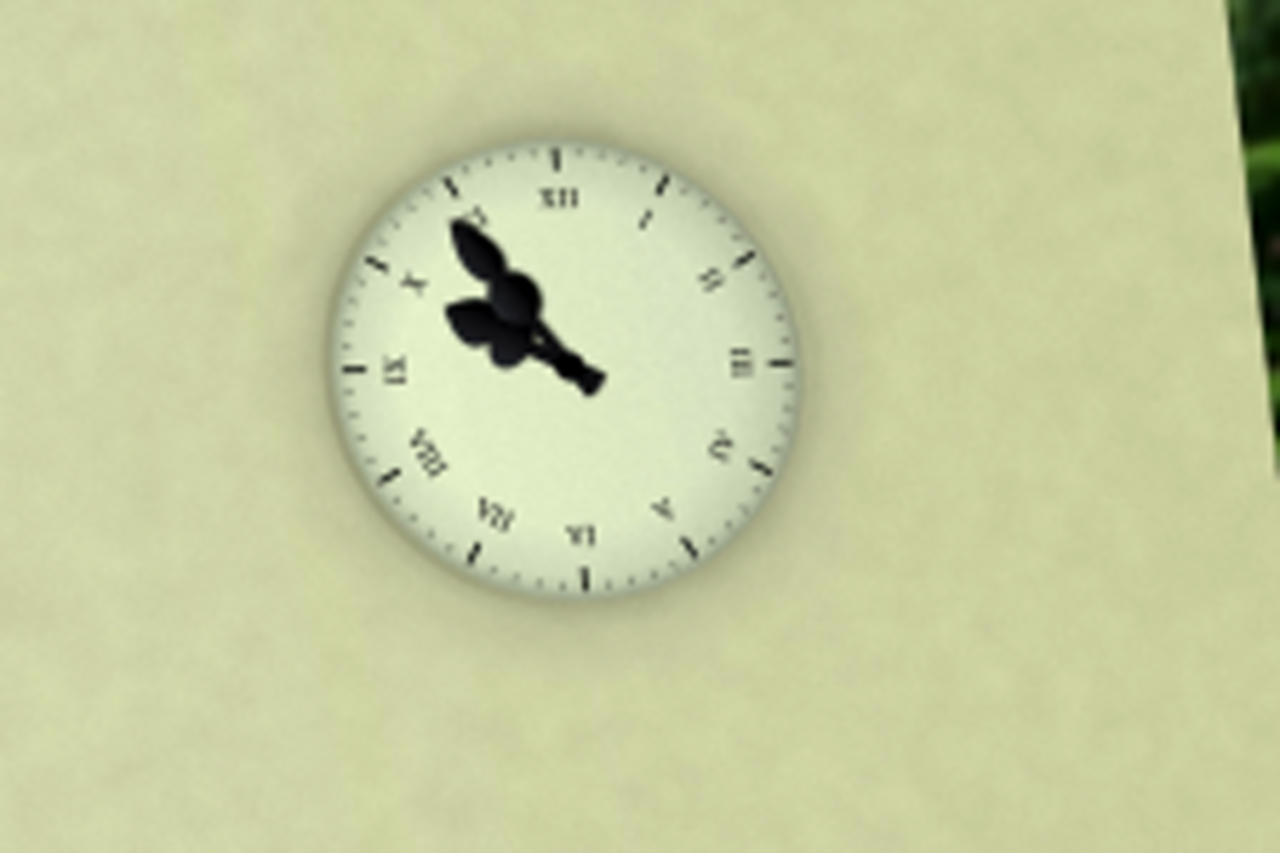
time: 9:54
